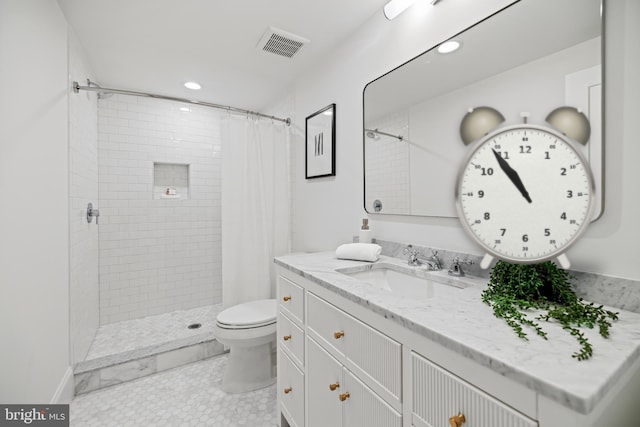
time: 10:54
